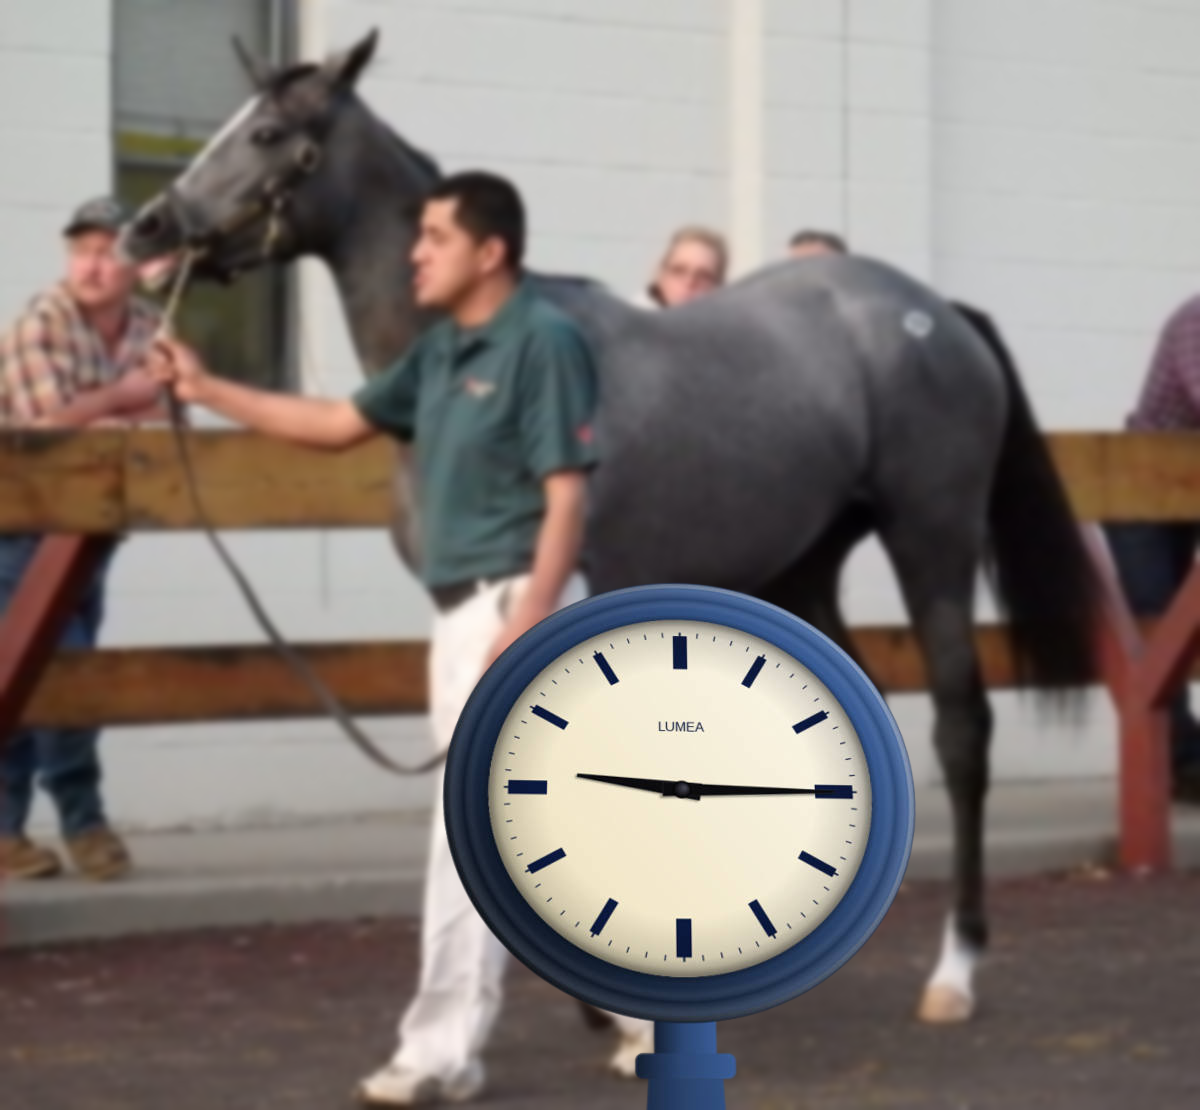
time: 9:15
